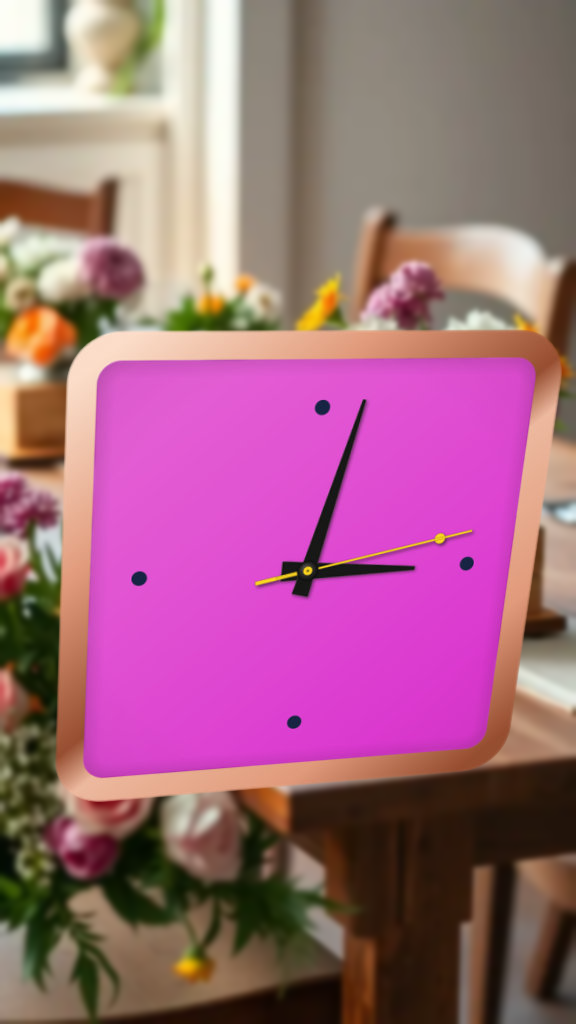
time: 3:02:13
